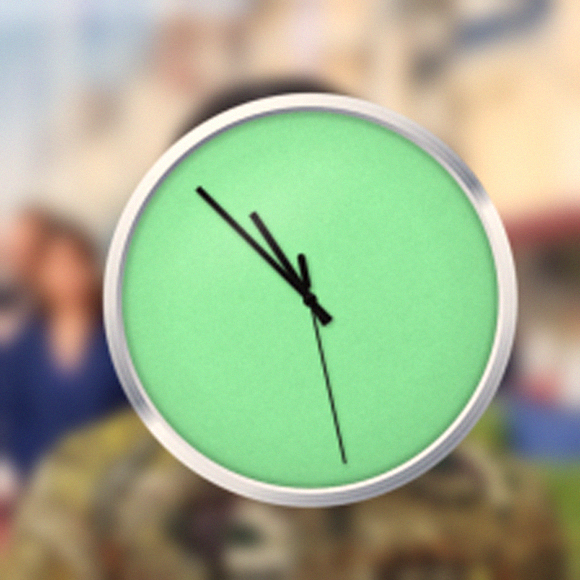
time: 10:52:28
